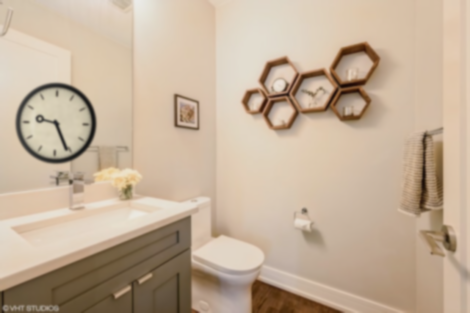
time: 9:26
